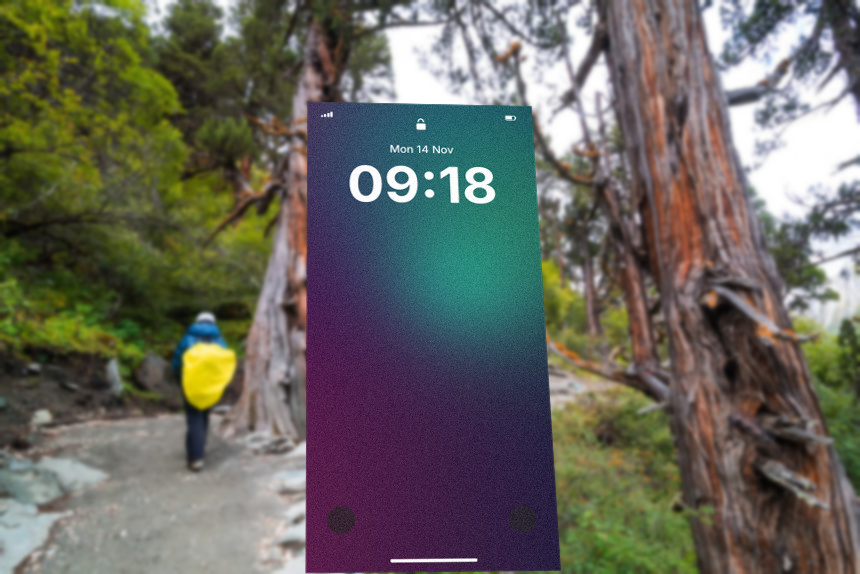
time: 9:18
